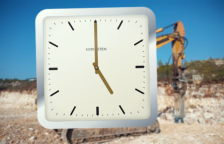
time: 5:00
